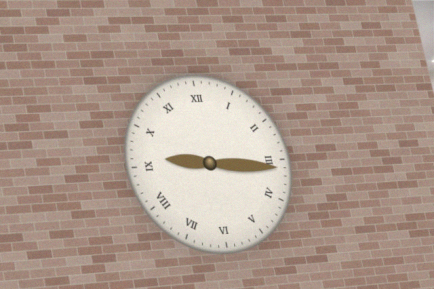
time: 9:16
